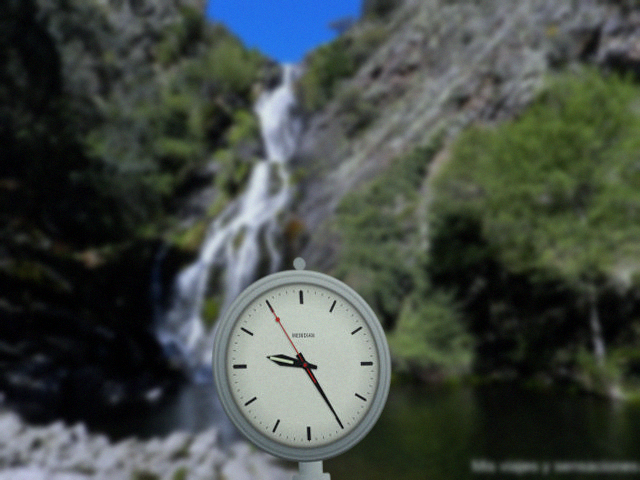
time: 9:24:55
